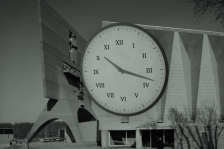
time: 10:18
